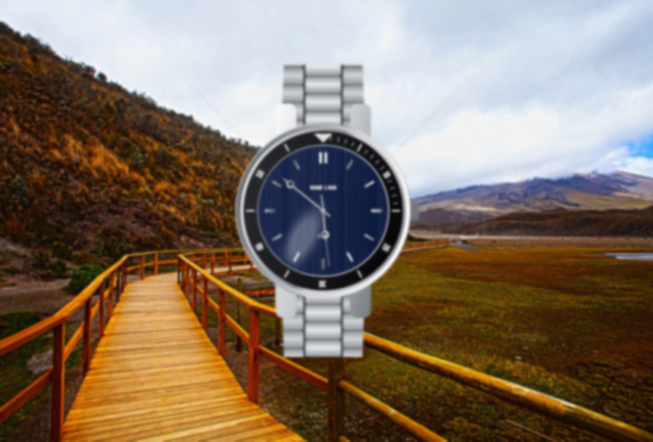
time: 5:51:29
